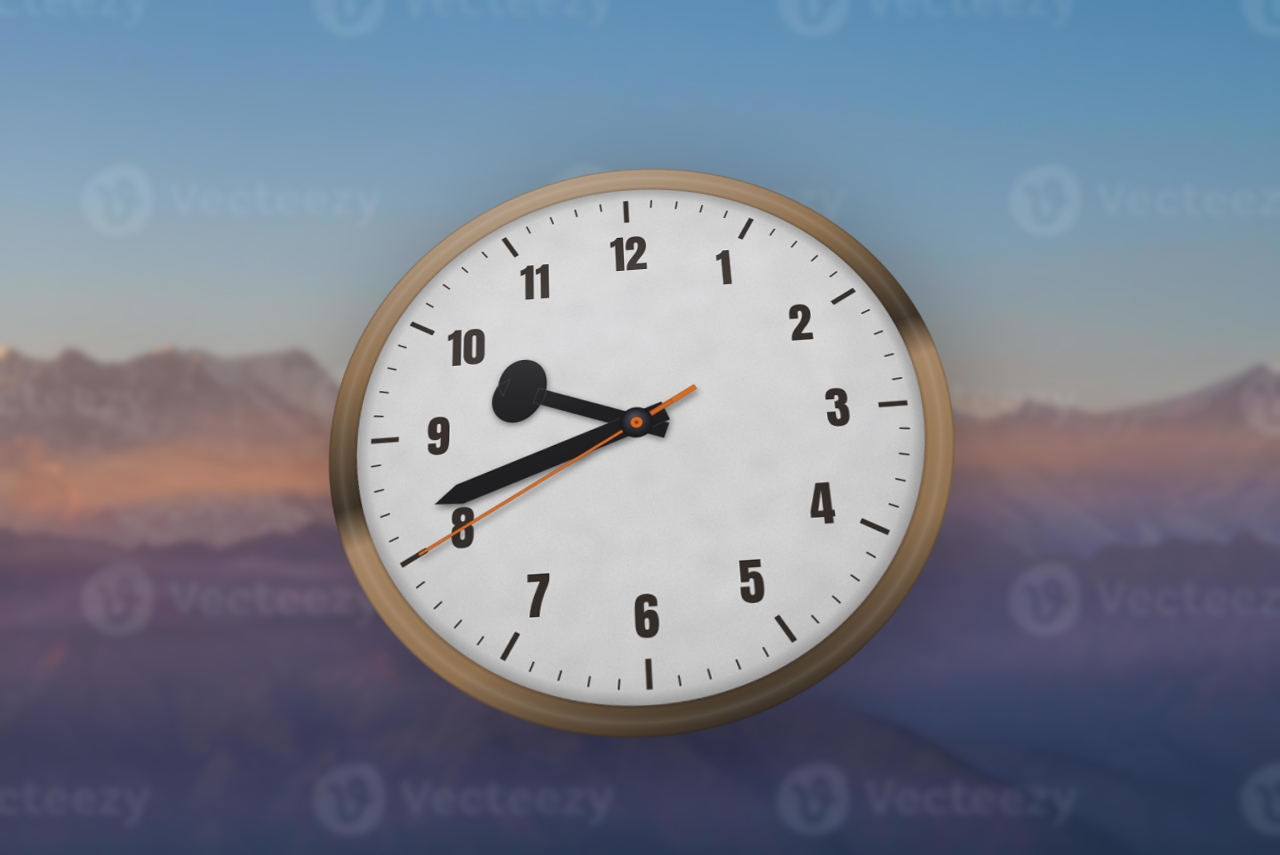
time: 9:41:40
